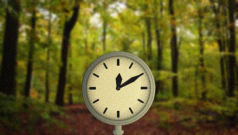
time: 12:10
